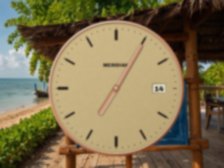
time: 7:05
